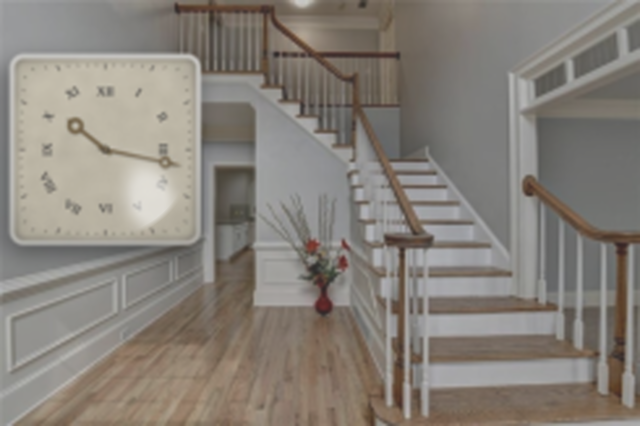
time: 10:17
